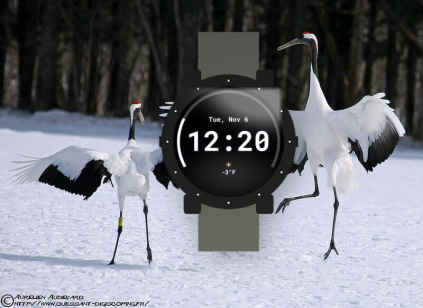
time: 12:20
